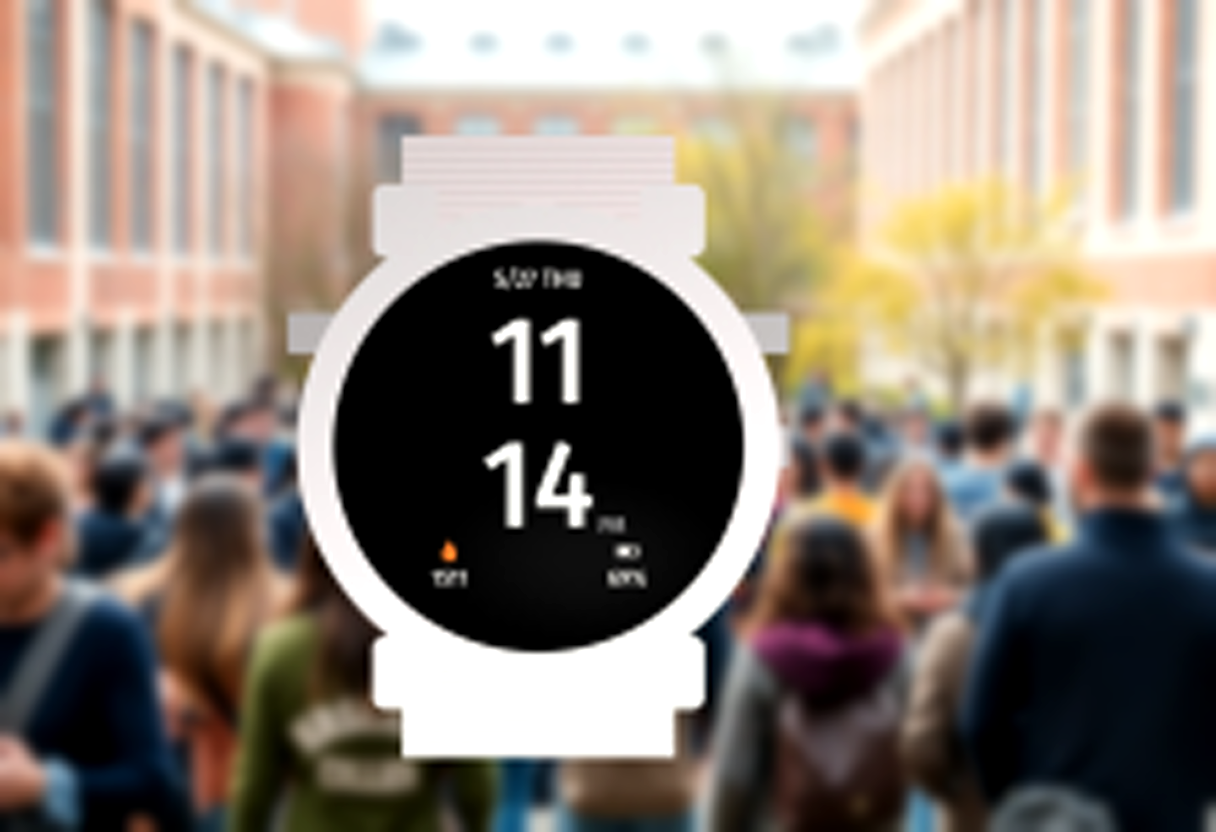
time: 11:14
